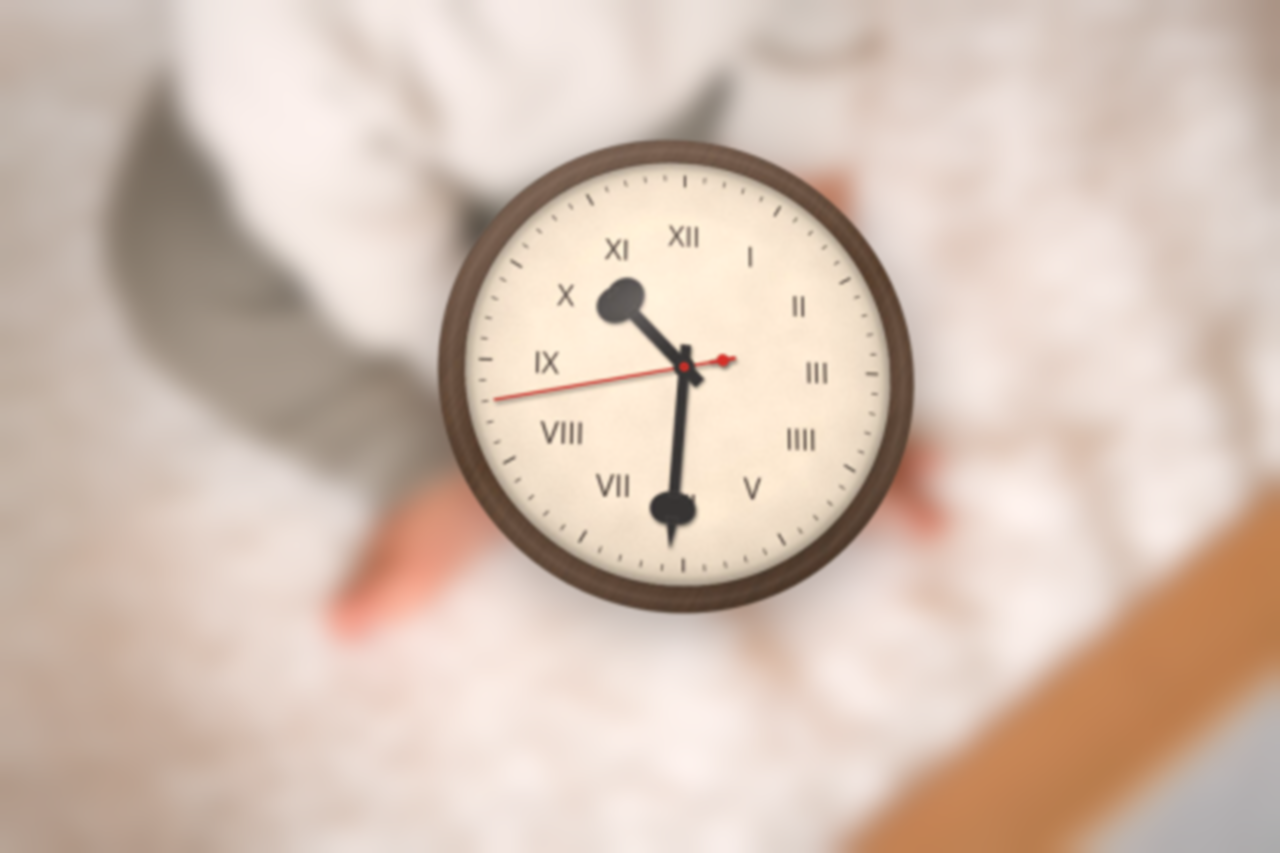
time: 10:30:43
